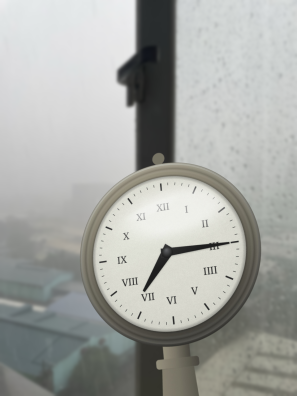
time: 7:15
